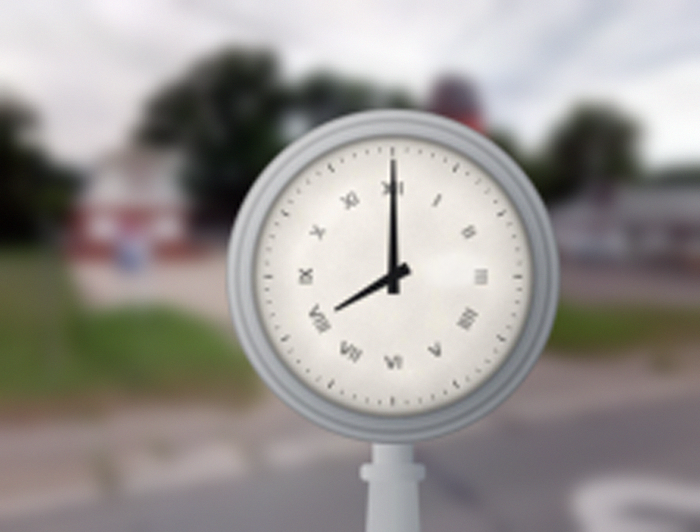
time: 8:00
